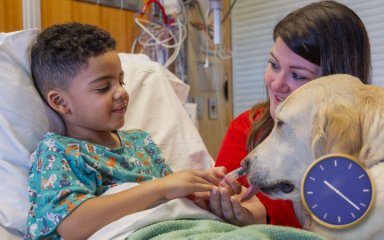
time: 10:22
